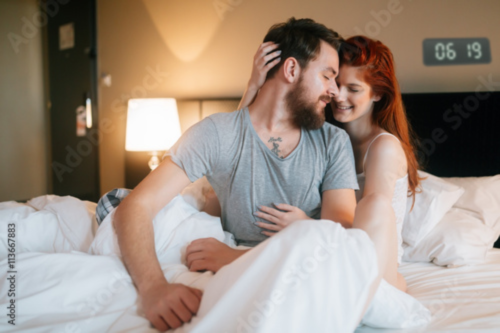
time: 6:19
